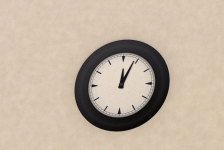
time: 12:04
